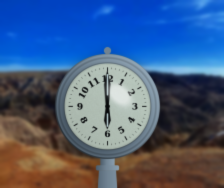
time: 6:00
